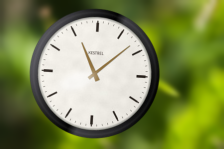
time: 11:08
